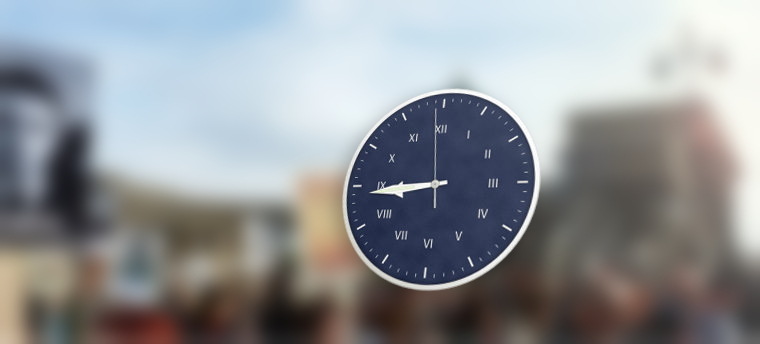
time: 8:43:59
